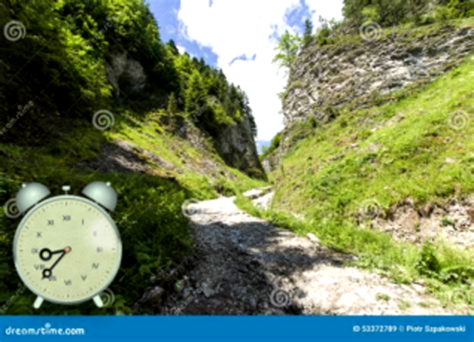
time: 8:37
